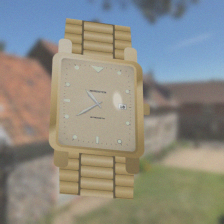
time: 10:39
